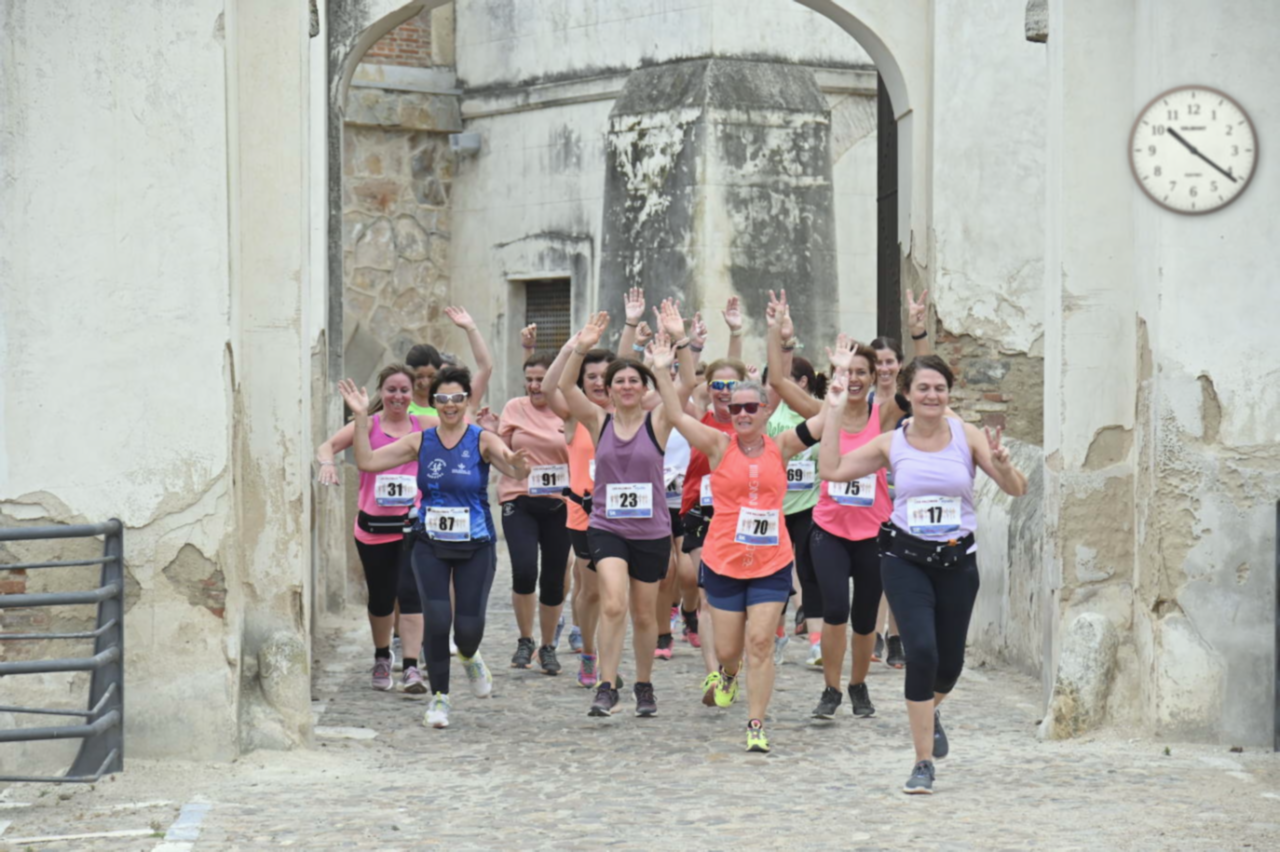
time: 10:21
